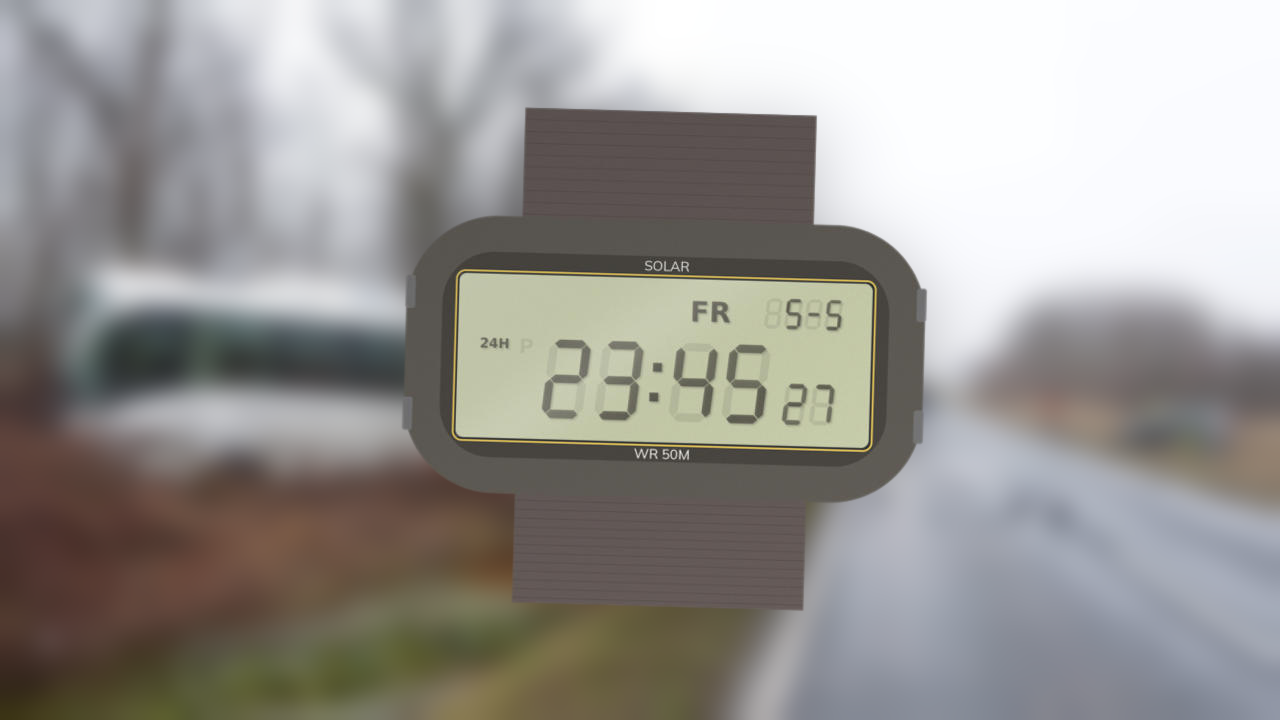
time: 23:45:27
